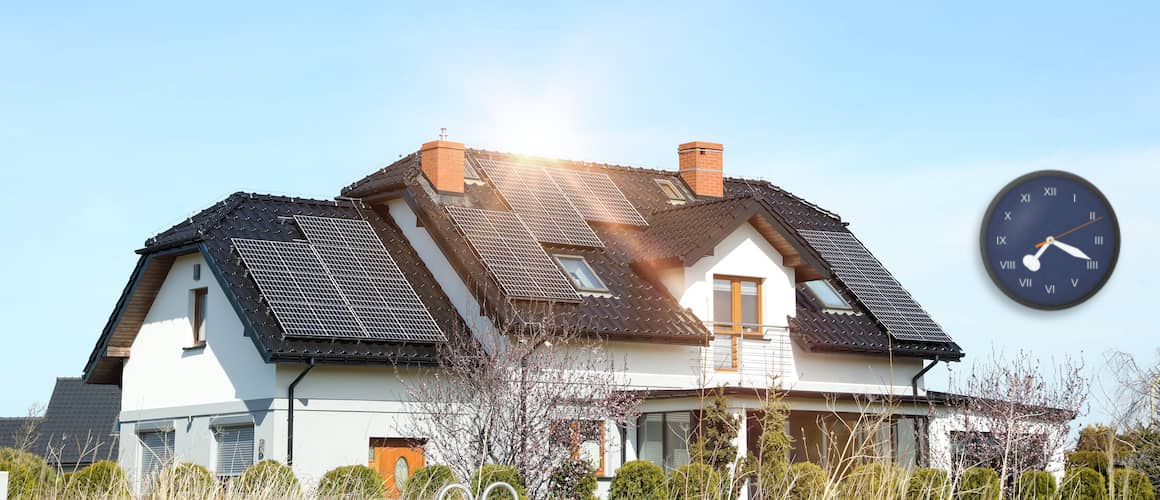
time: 7:19:11
